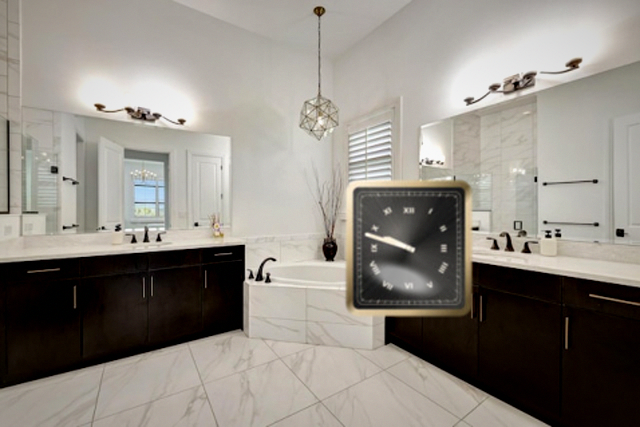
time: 9:48
